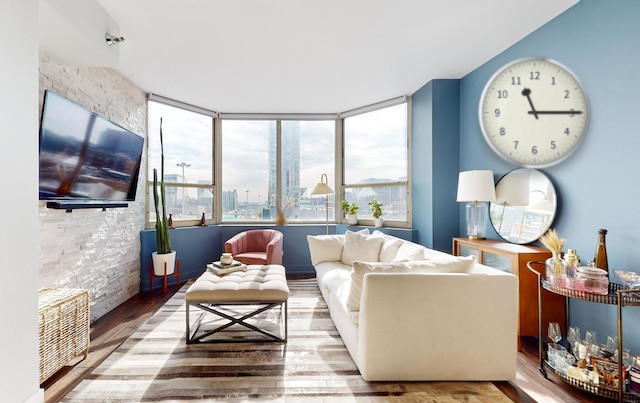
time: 11:15
